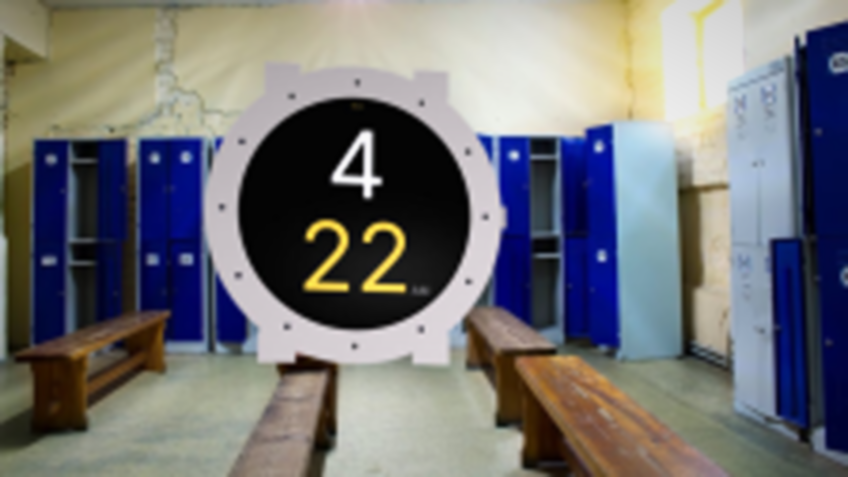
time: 4:22
